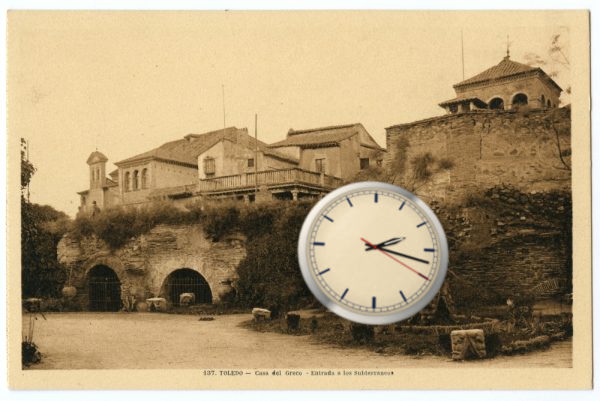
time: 2:17:20
